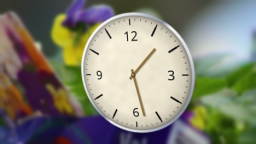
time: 1:28
